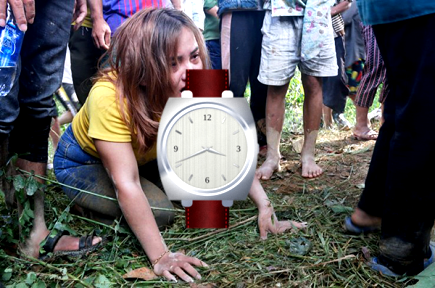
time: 3:41
